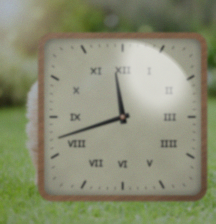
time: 11:42
